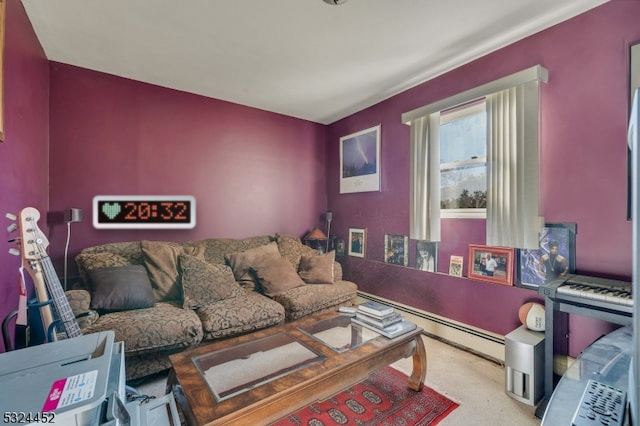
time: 20:32
